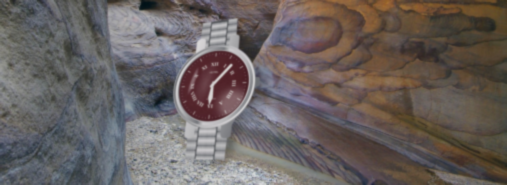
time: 6:07
